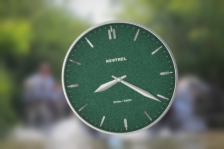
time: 8:21
